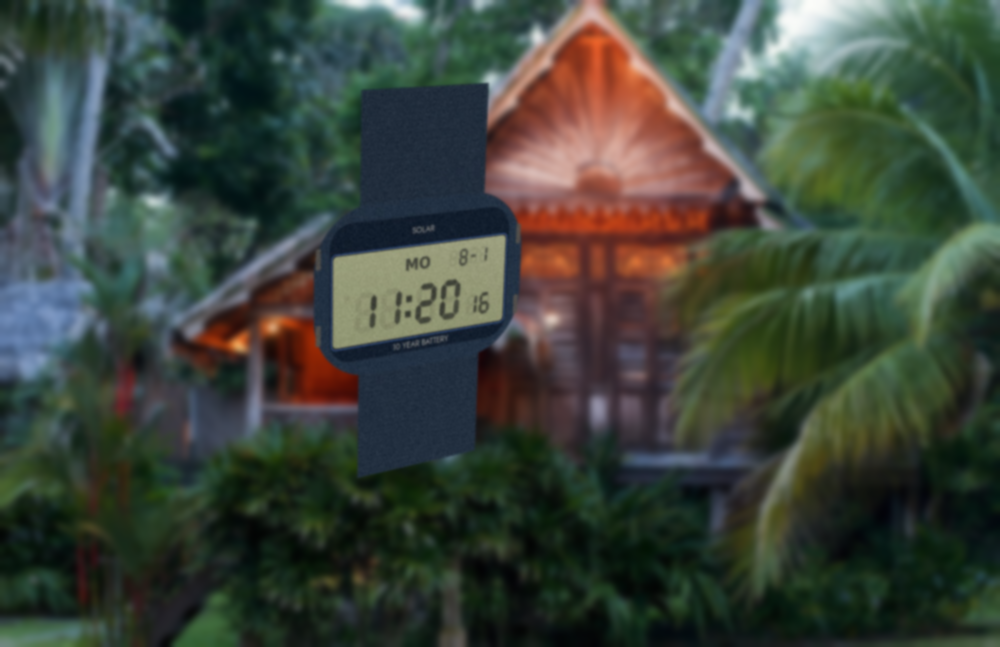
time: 11:20:16
